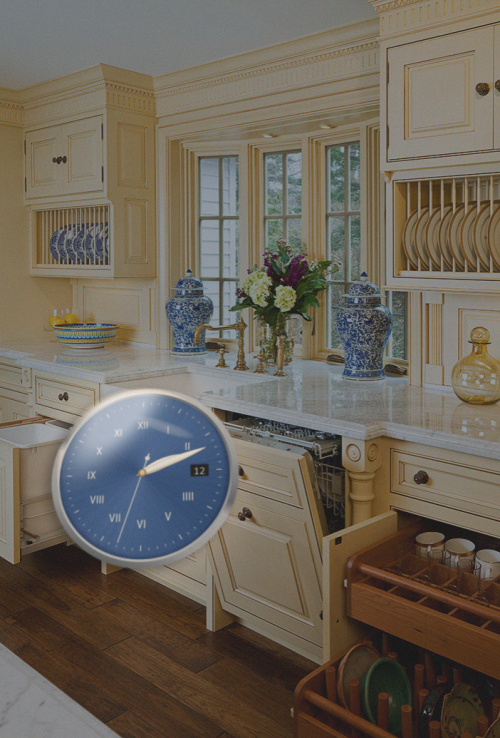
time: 2:11:33
